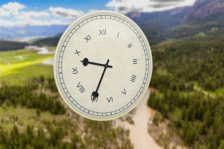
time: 9:35
